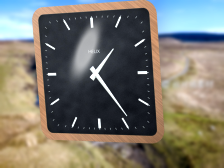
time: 1:24
